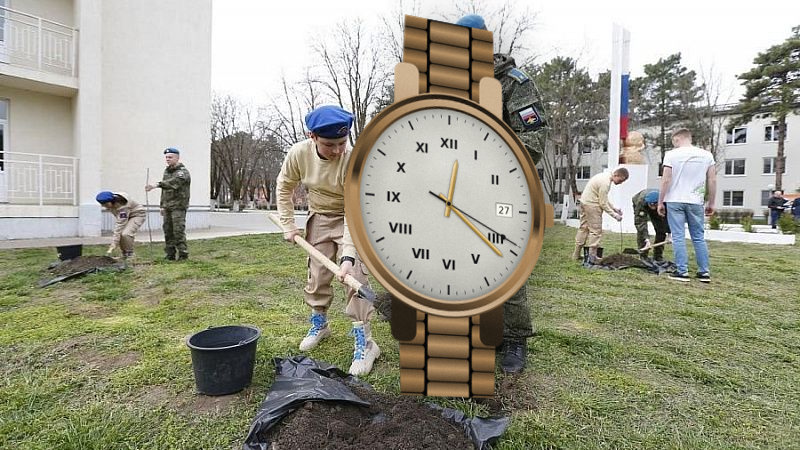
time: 12:21:19
